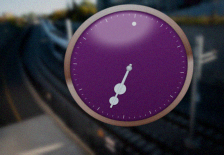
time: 6:33
